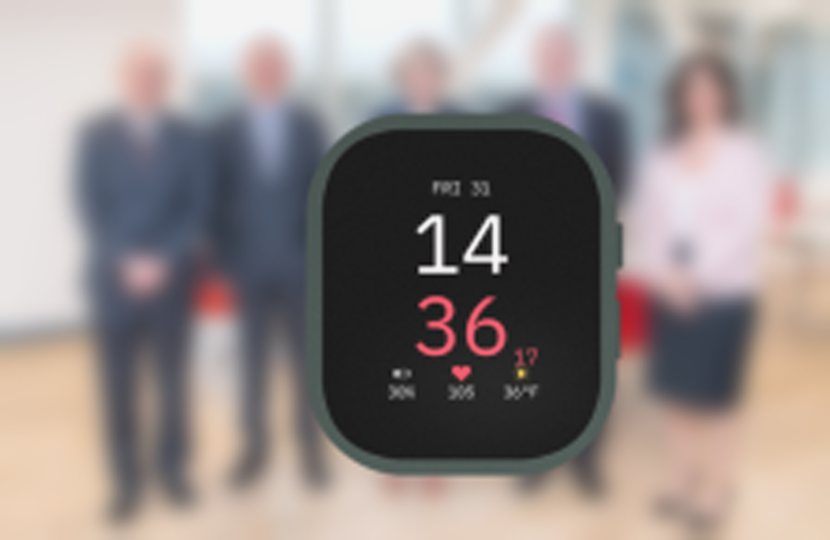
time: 14:36
